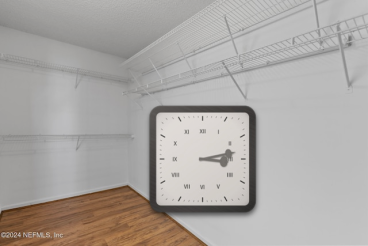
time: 3:13
